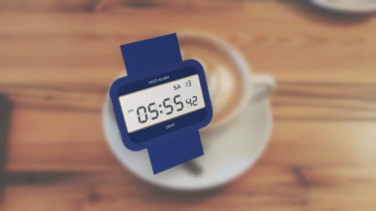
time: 5:55:42
